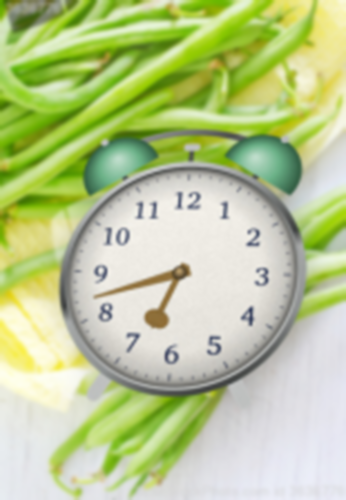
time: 6:42
